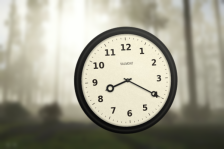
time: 8:20
